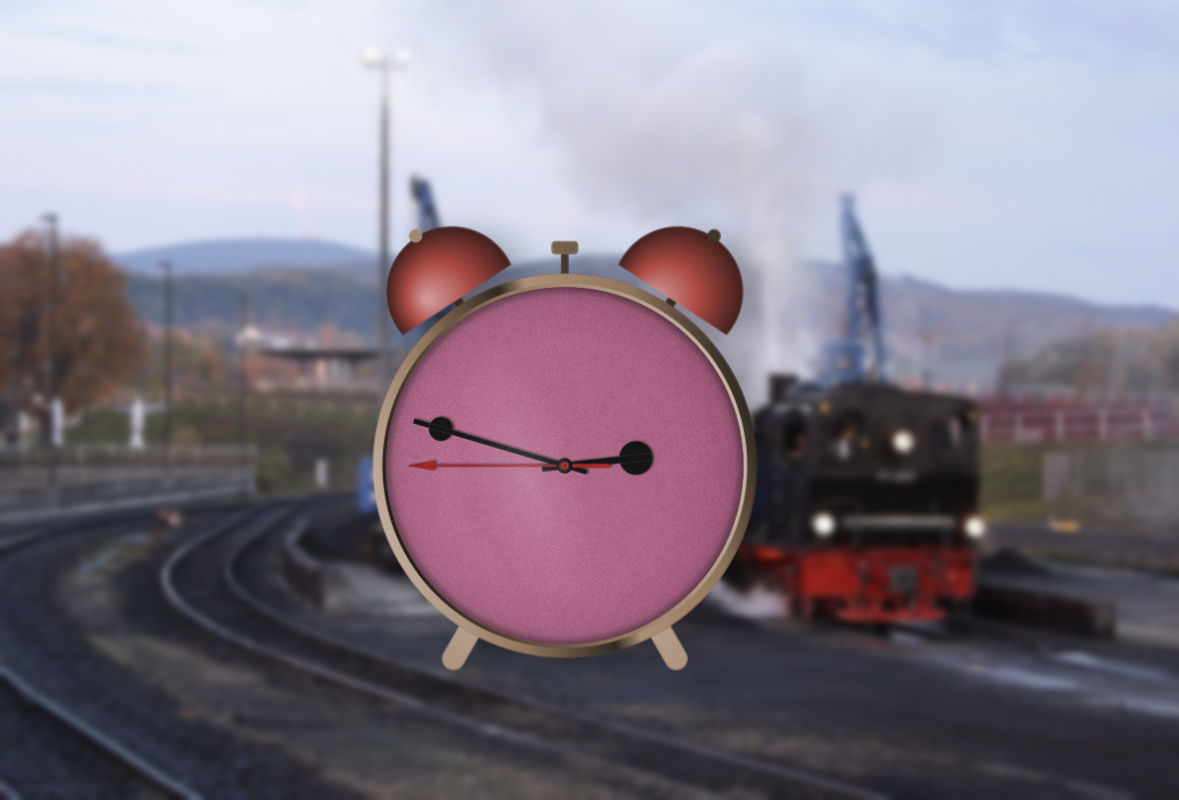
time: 2:47:45
